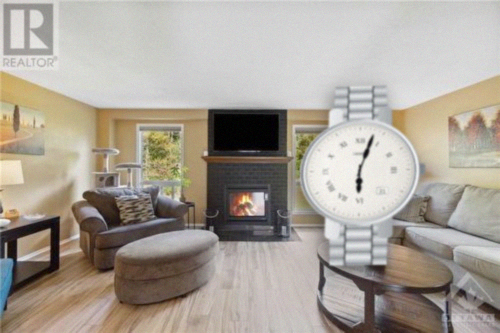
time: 6:03
